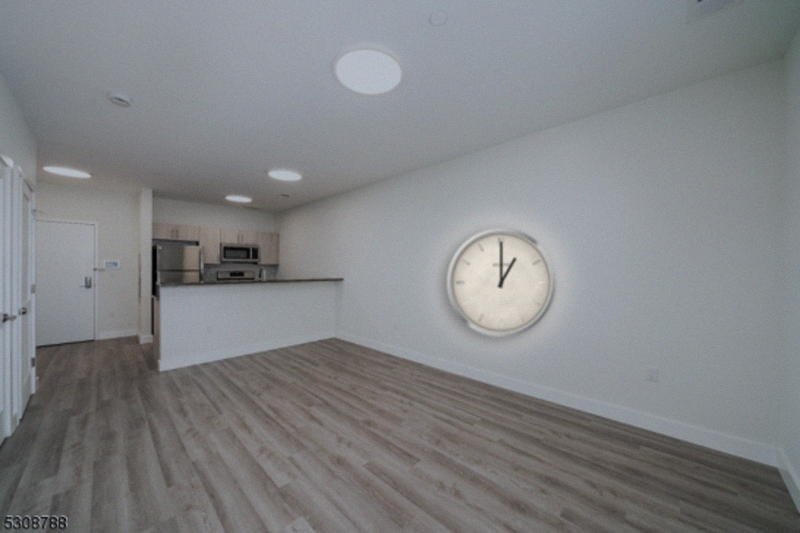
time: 1:00
